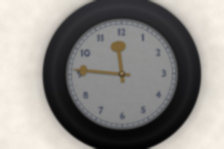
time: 11:46
